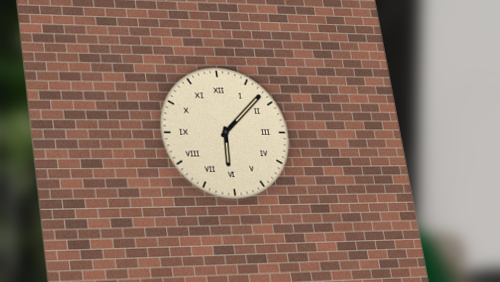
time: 6:08
